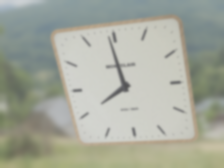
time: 7:59
